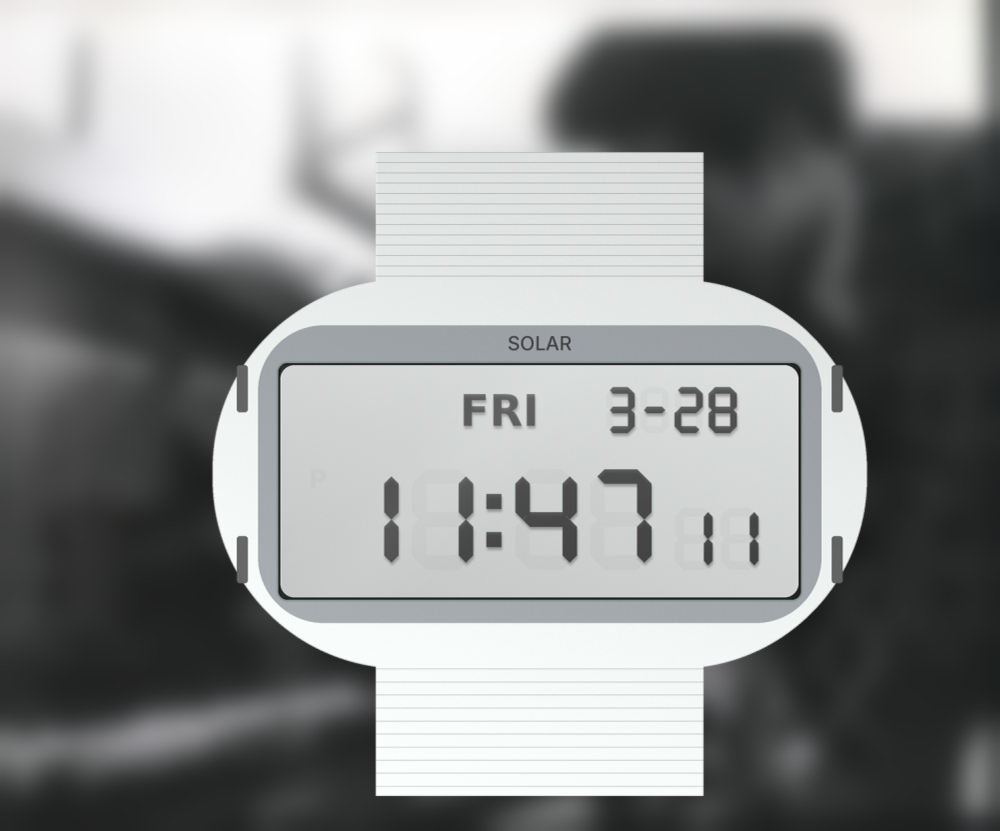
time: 11:47:11
